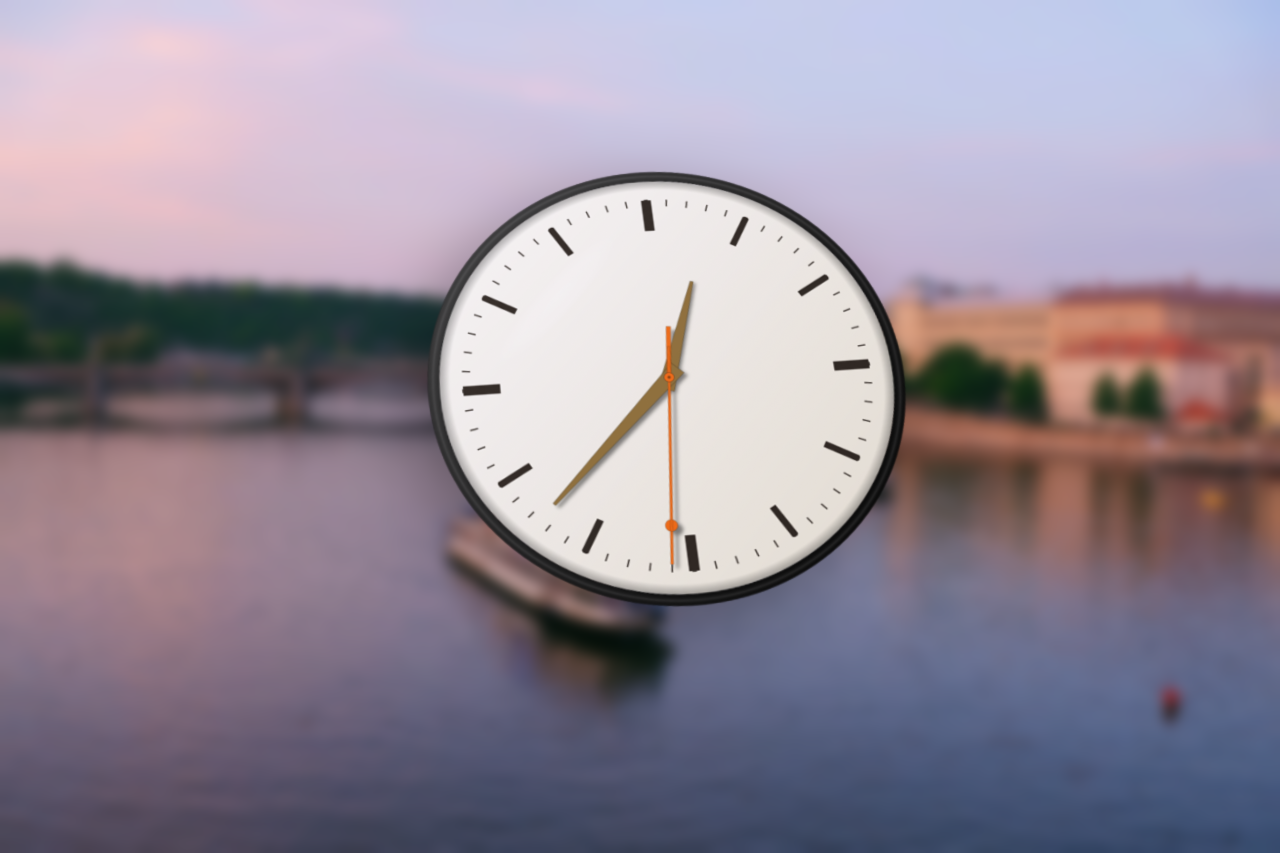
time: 12:37:31
